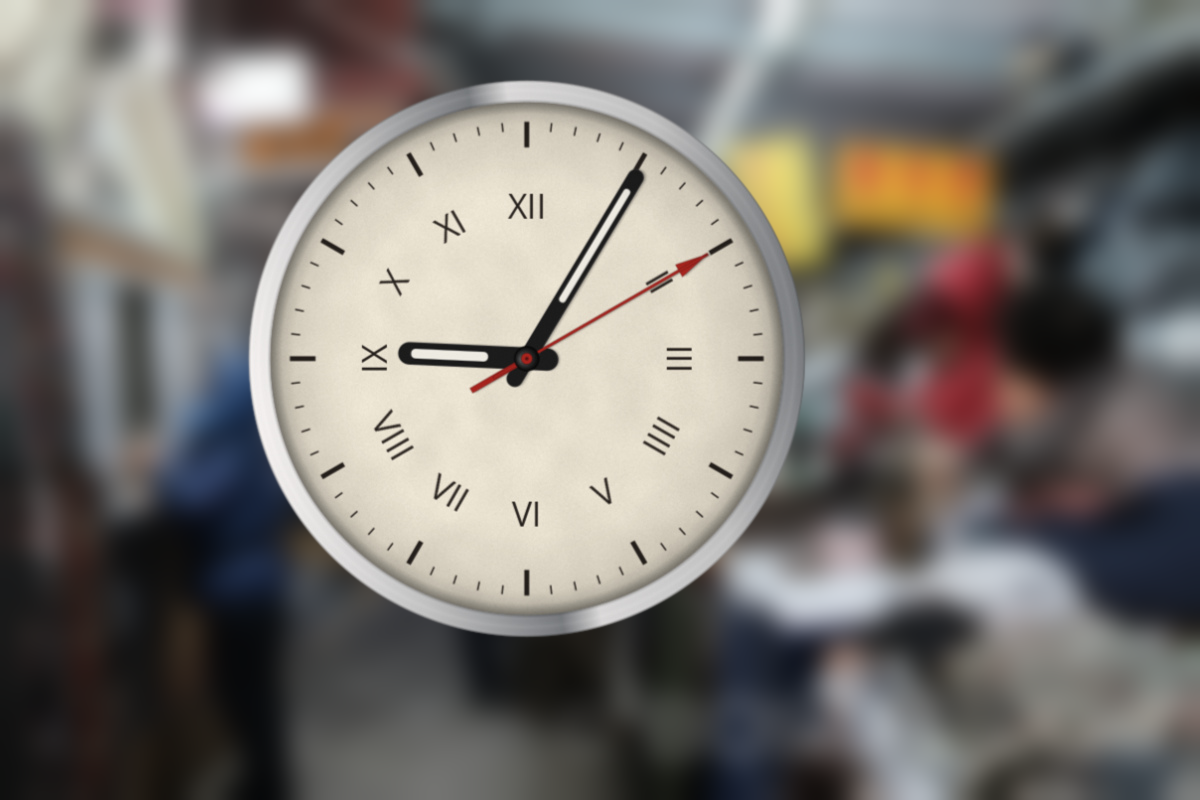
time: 9:05:10
